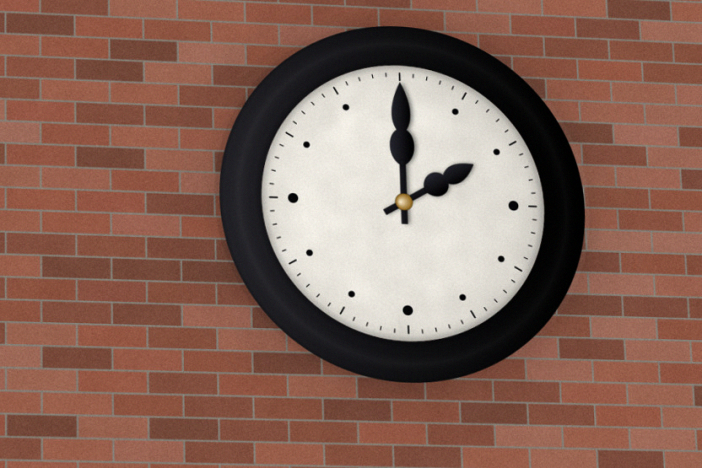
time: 2:00
